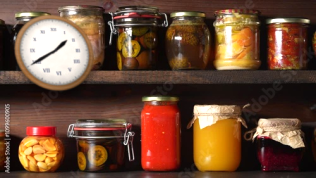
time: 1:40
